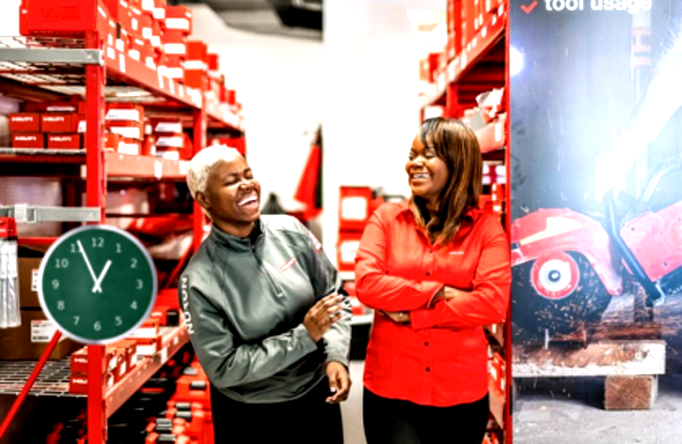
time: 12:56
